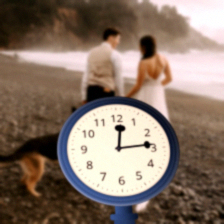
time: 12:14
